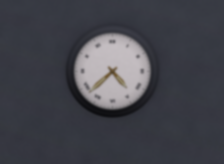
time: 4:38
